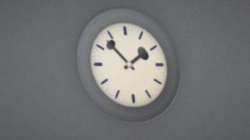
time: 1:53
